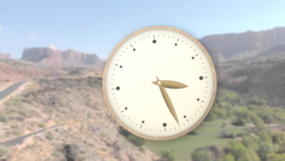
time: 3:27
